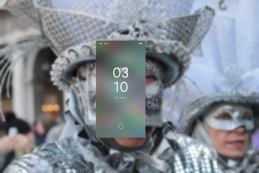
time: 3:10
